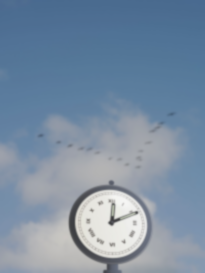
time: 12:11
